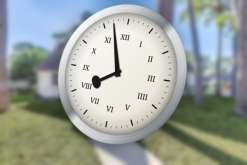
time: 7:57
